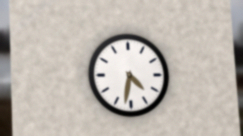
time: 4:32
